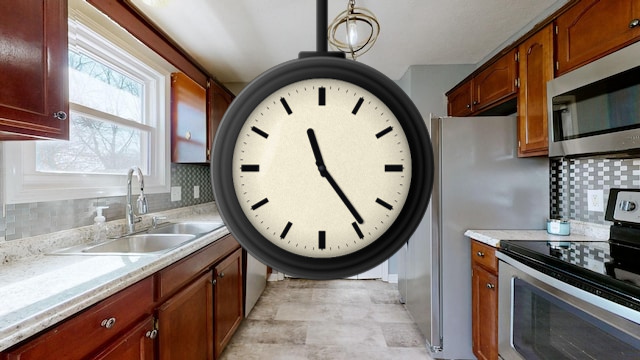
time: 11:24
